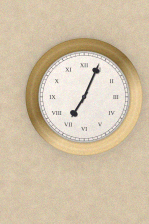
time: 7:04
